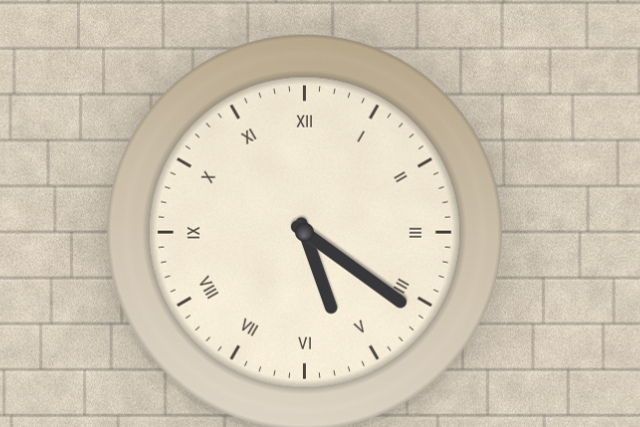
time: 5:21
